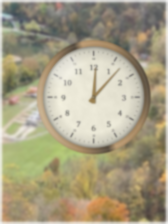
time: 12:07
